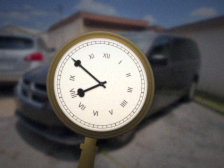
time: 7:50
